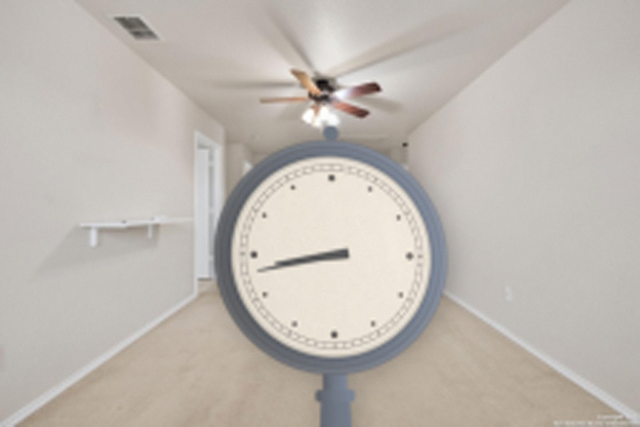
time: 8:43
